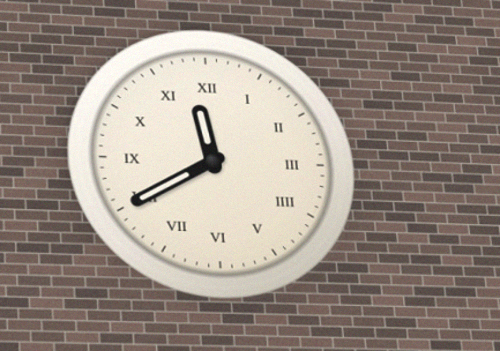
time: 11:40
